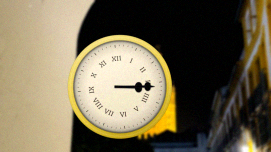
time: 3:16
